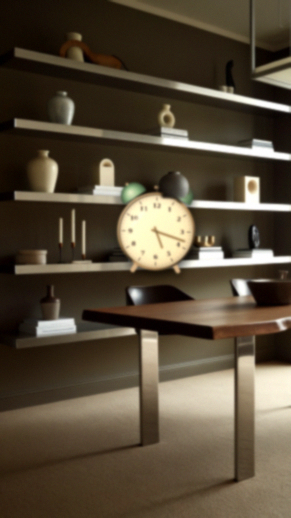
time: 5:18
